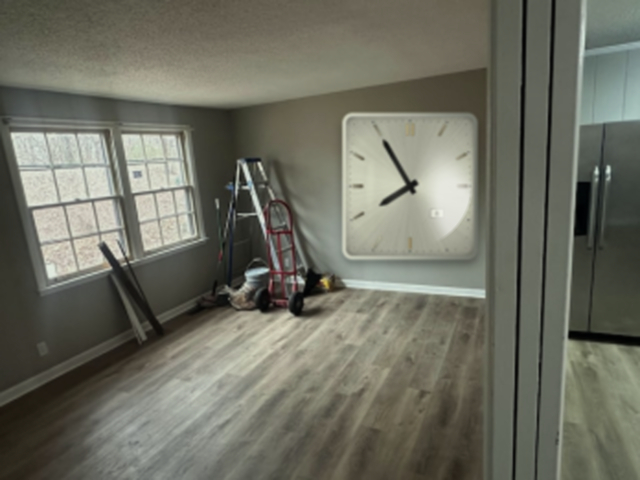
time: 7:55
